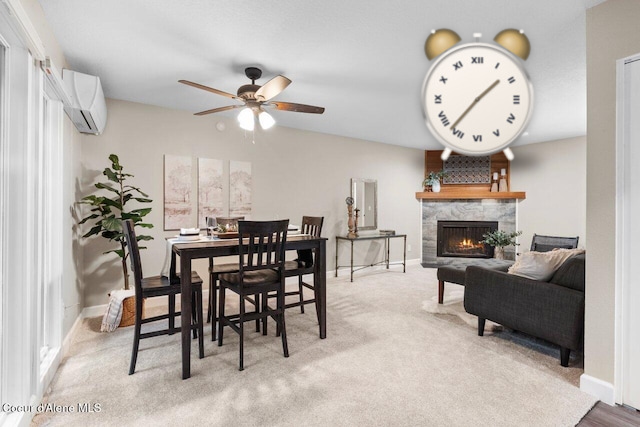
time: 1:37
